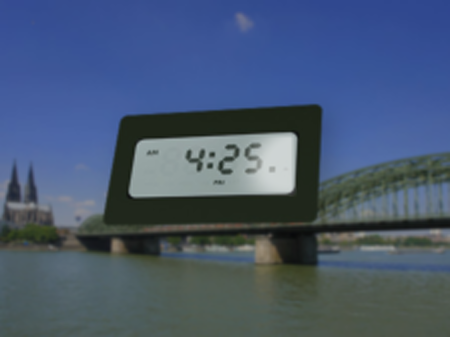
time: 4:25
